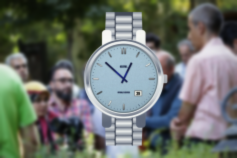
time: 12:52
